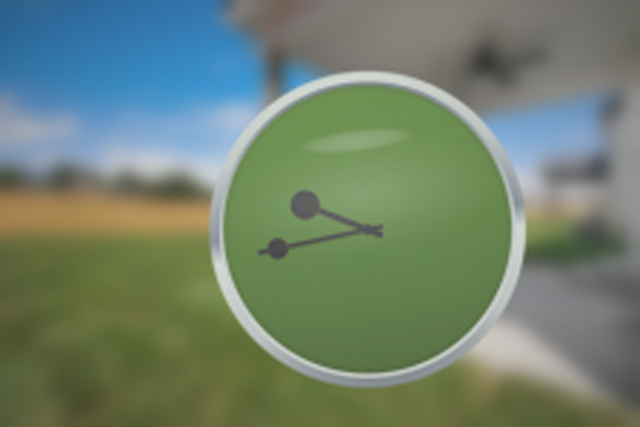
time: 9:43
